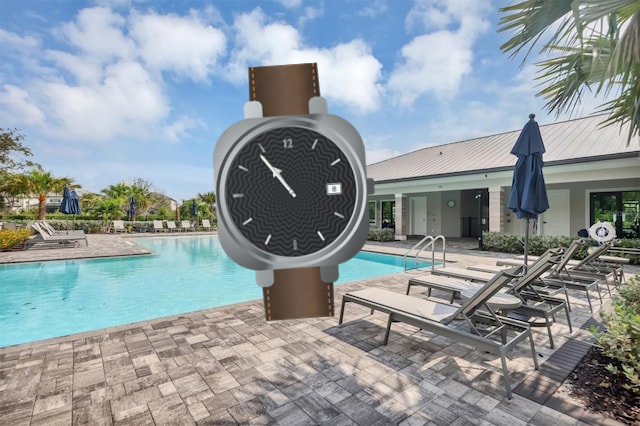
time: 10:54
